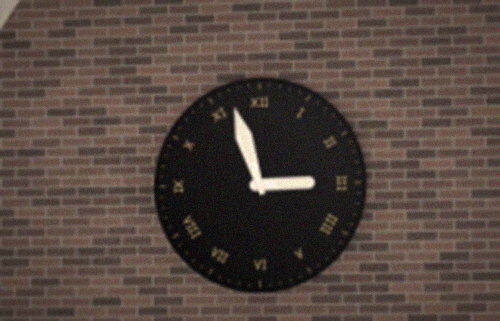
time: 2:57
